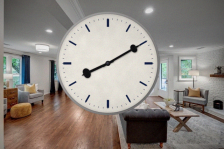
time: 8:10
